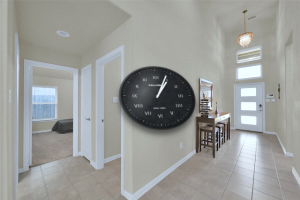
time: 1:04
